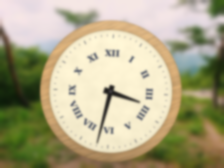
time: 3:32
